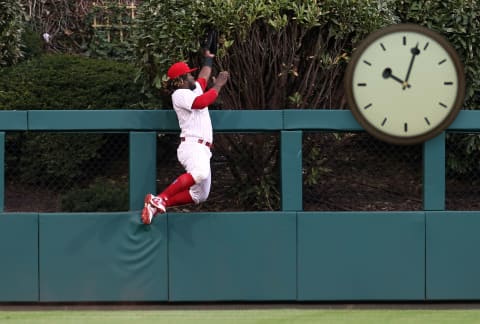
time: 10:03
